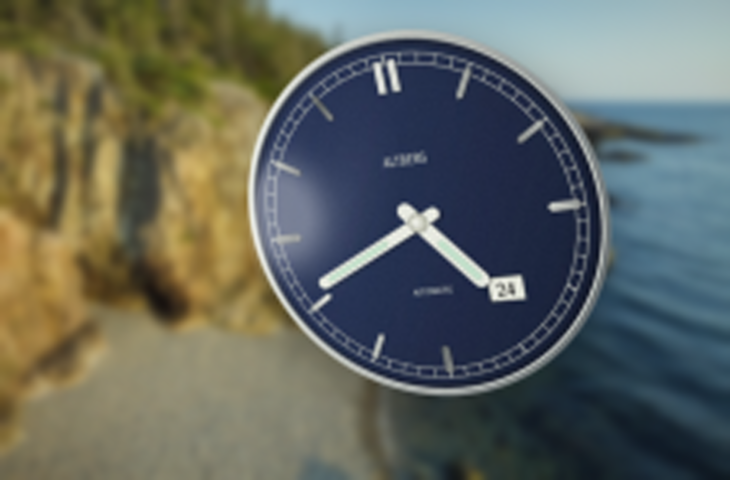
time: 4:41
